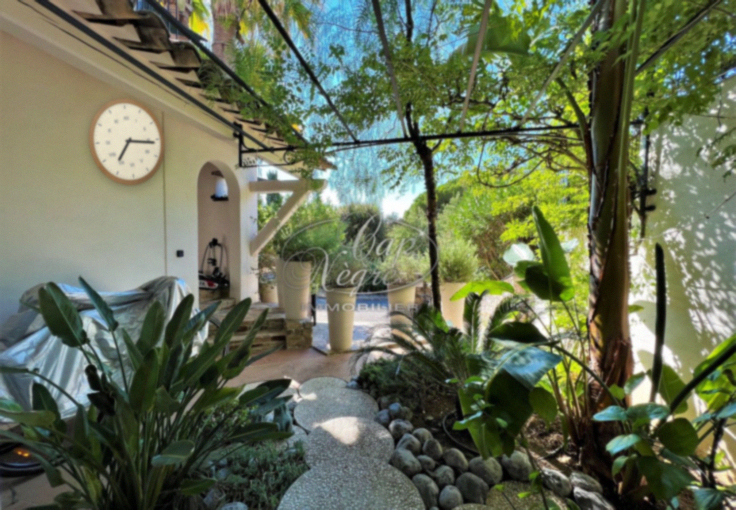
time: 7:16
